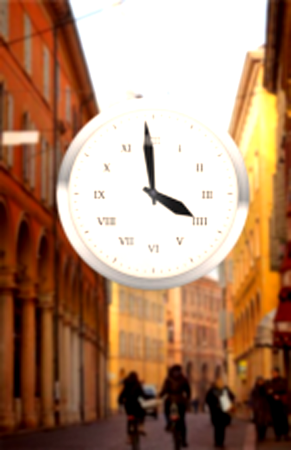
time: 3:59
